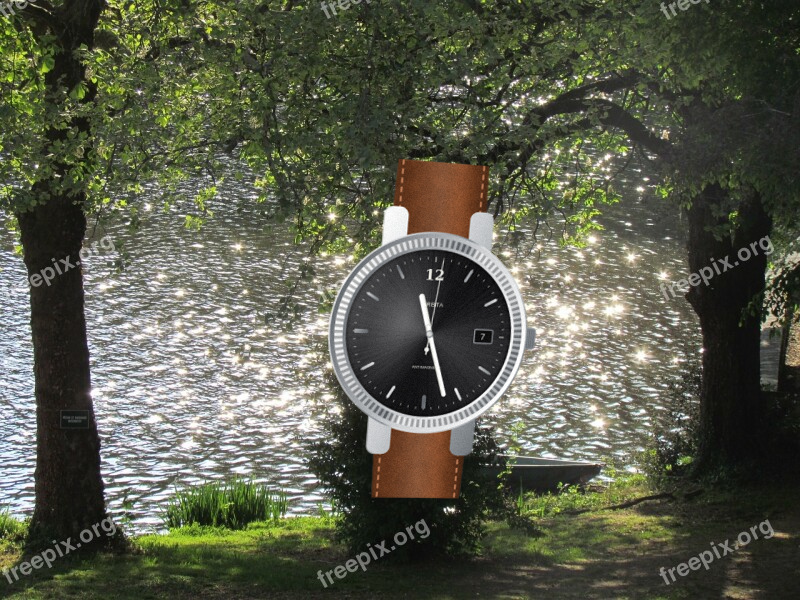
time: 11:27:01
